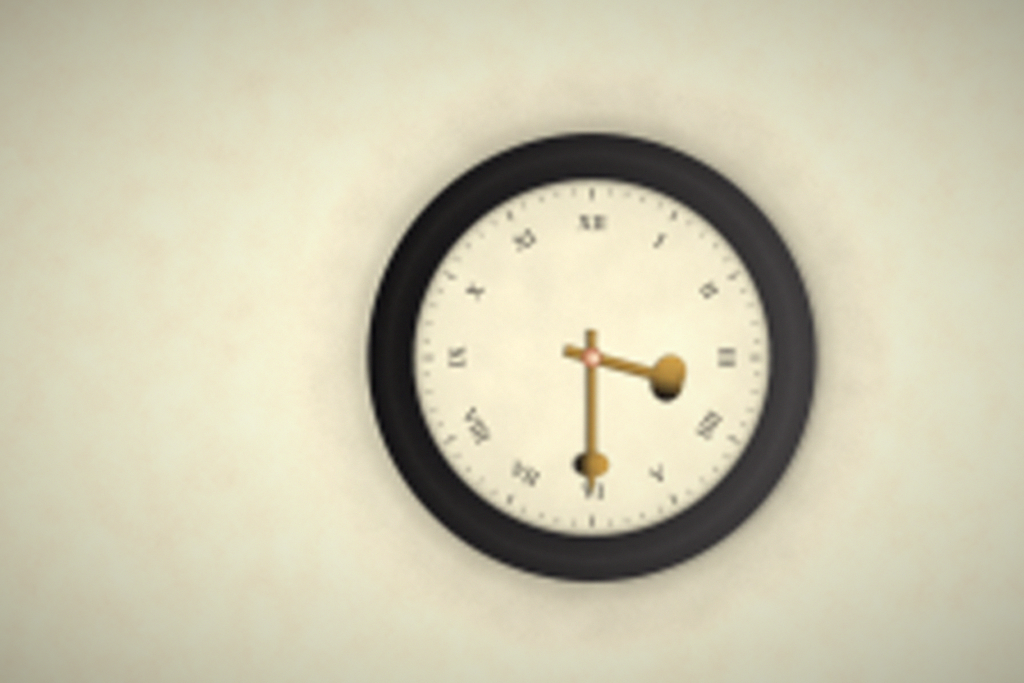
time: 3:30
